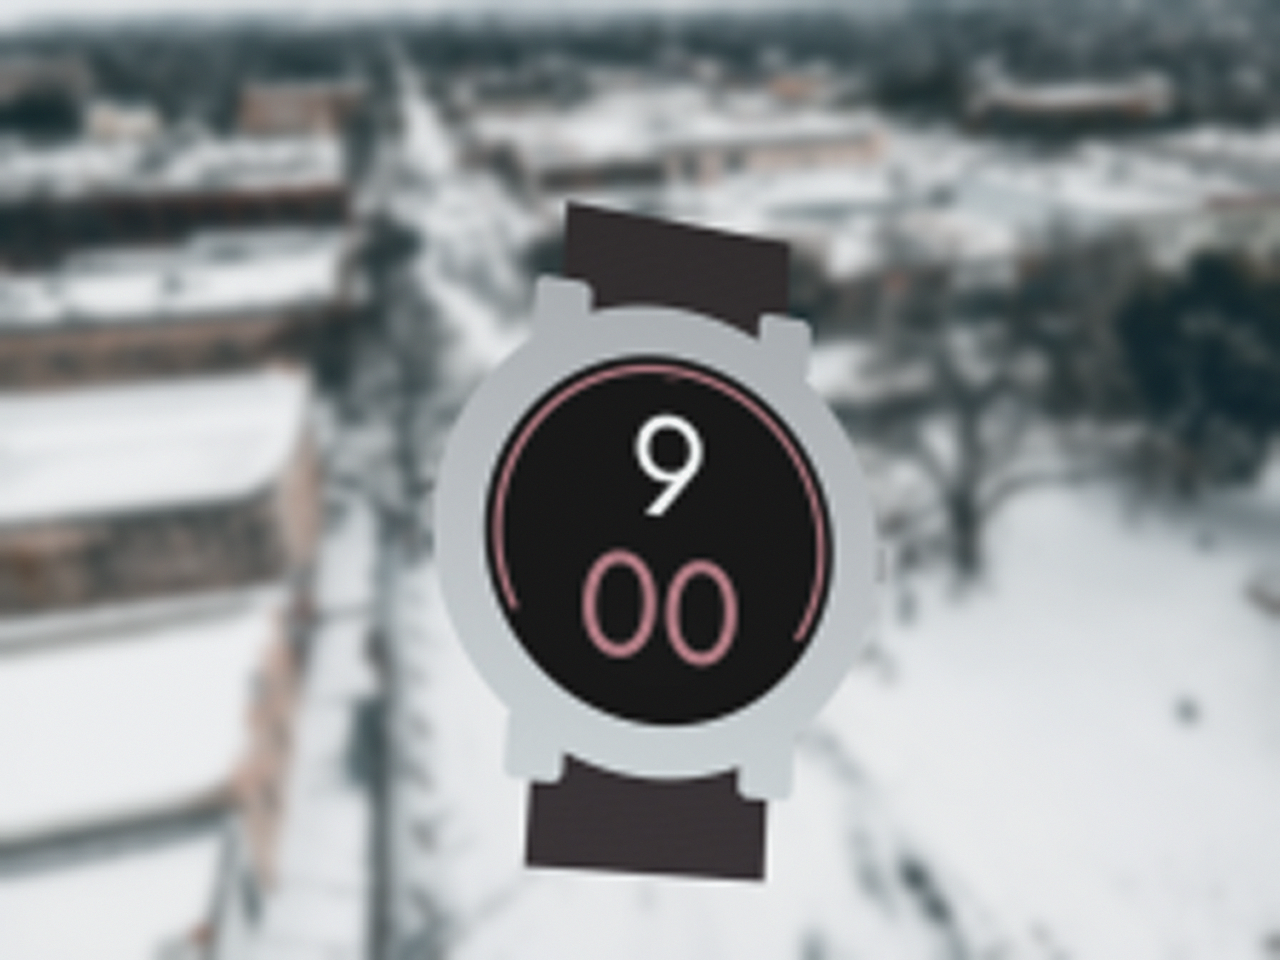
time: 9:00
